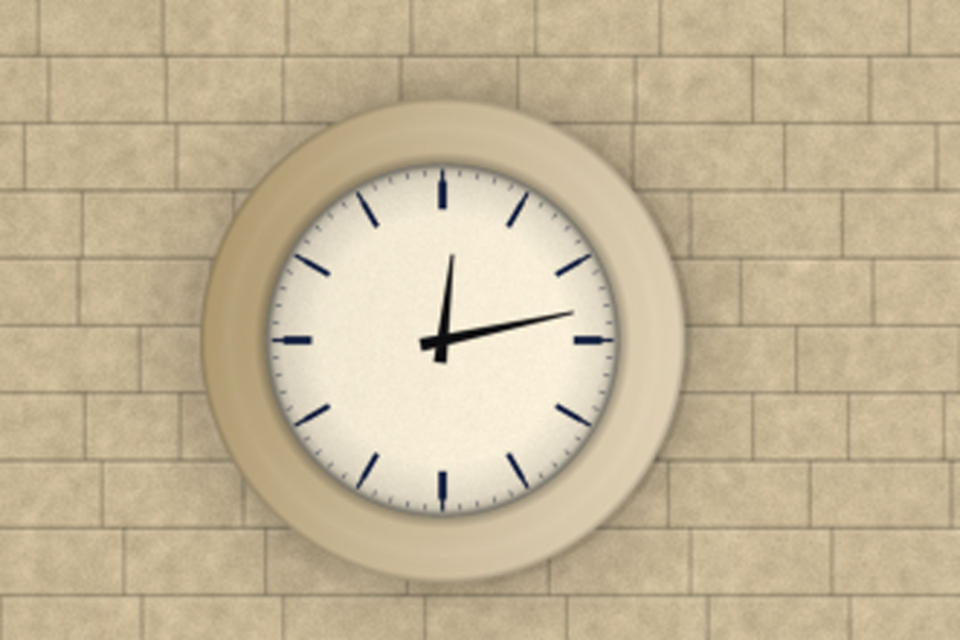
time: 12:13
